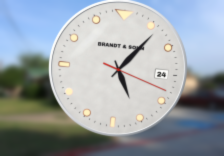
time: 5:06:18
